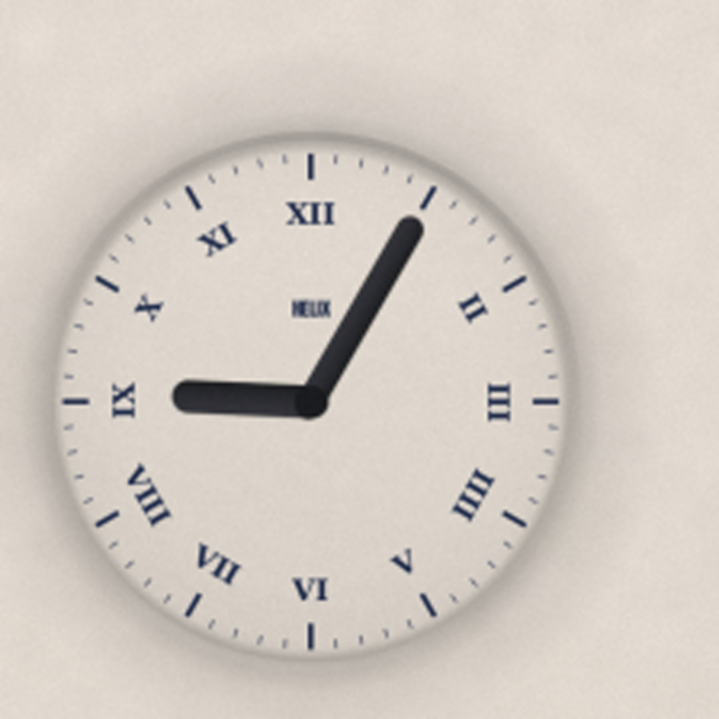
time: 9:05
